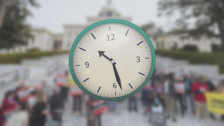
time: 10:28
